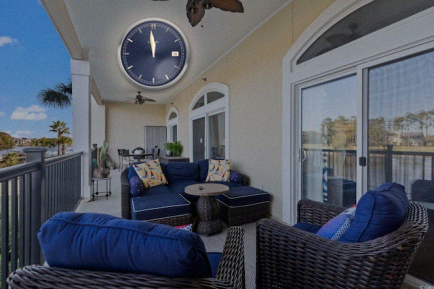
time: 11:59
